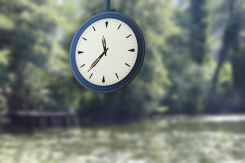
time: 11:37
